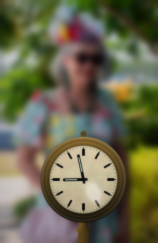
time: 8:58
